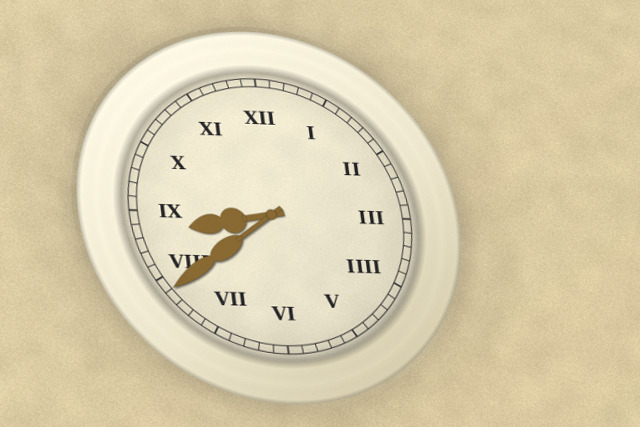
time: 8:39
